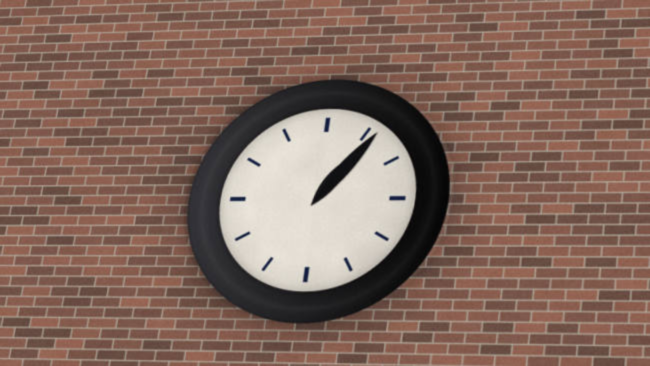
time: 1:06
